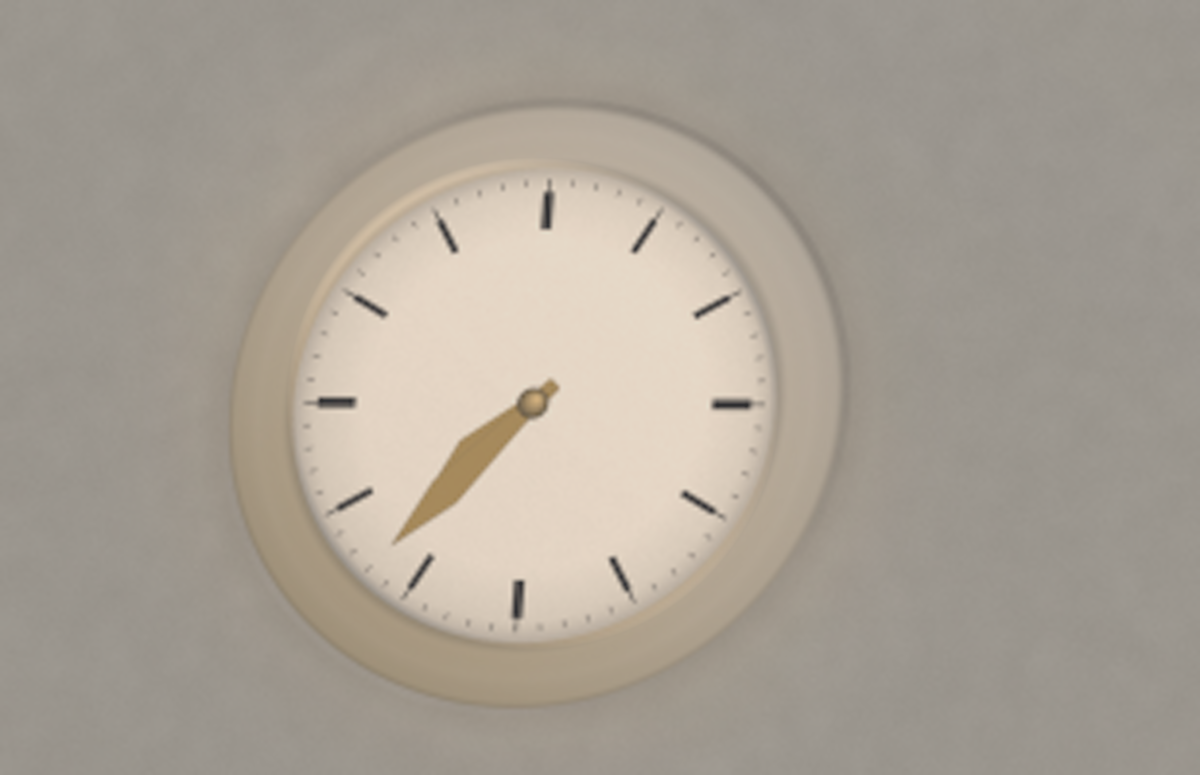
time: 7:37
